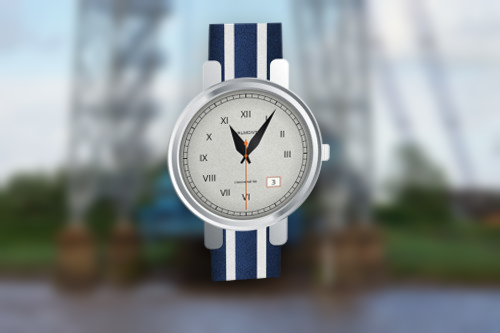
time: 11:05:30
